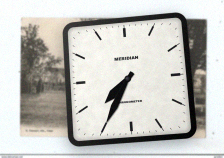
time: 7:35
